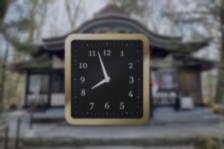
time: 7:57
